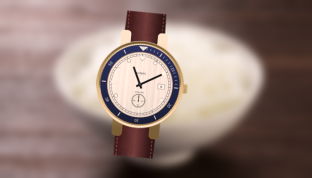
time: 11:10
